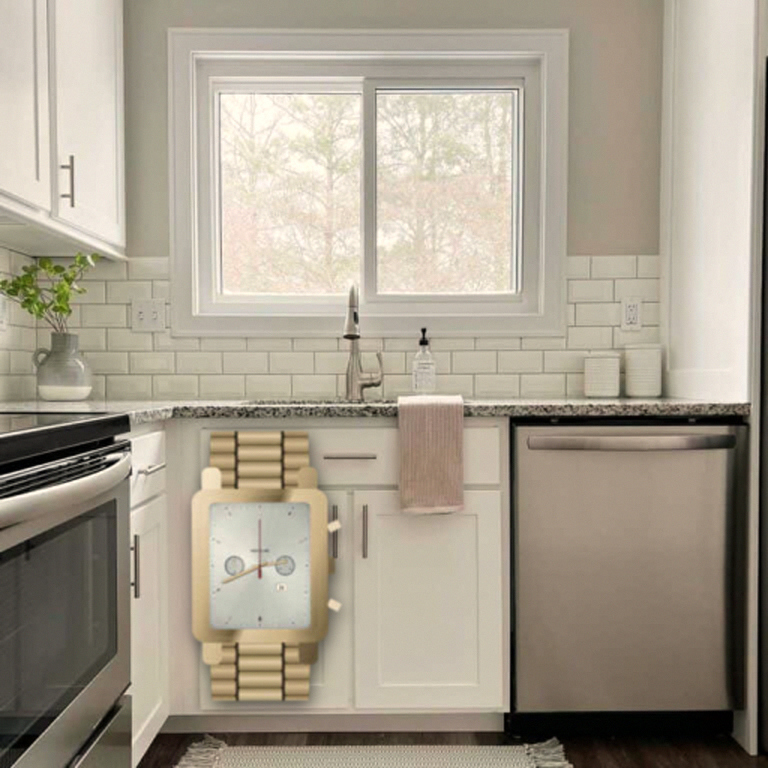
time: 2:41
